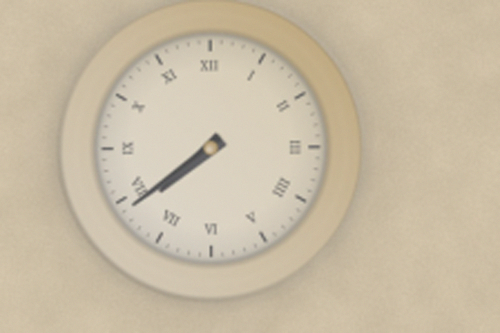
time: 7:39
